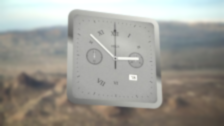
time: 2:52
